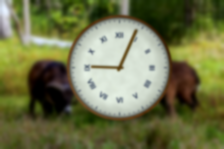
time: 9:04
